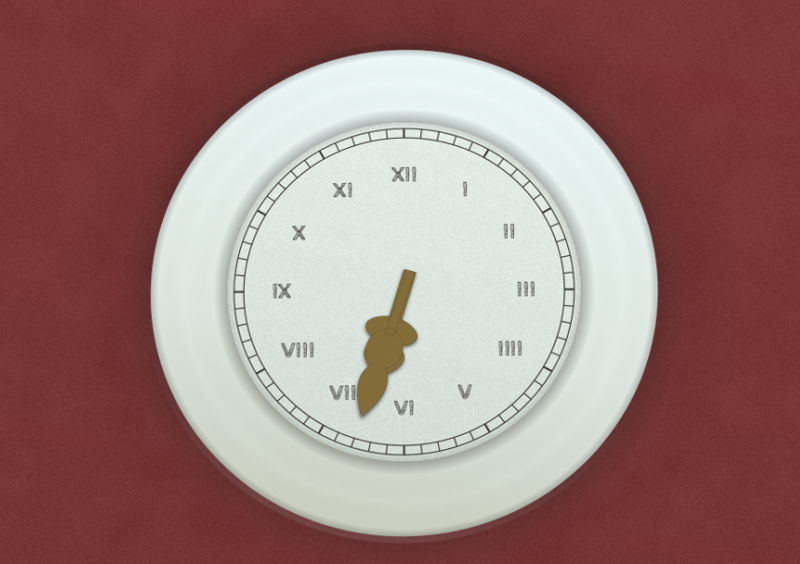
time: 6:33
